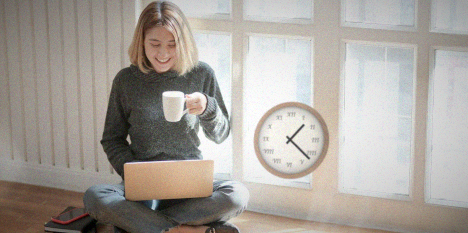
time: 1:22
